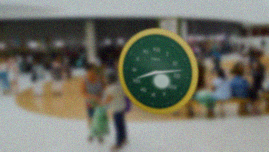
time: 8:13
